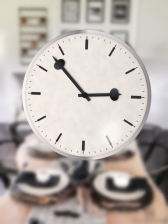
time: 2:53
